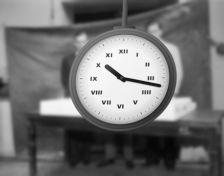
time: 10:17
